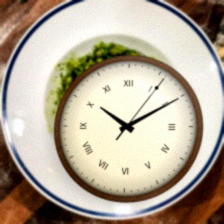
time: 10:10:06
